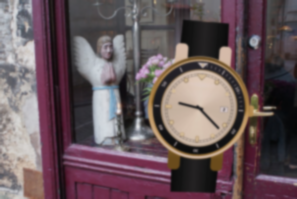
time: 9:22
